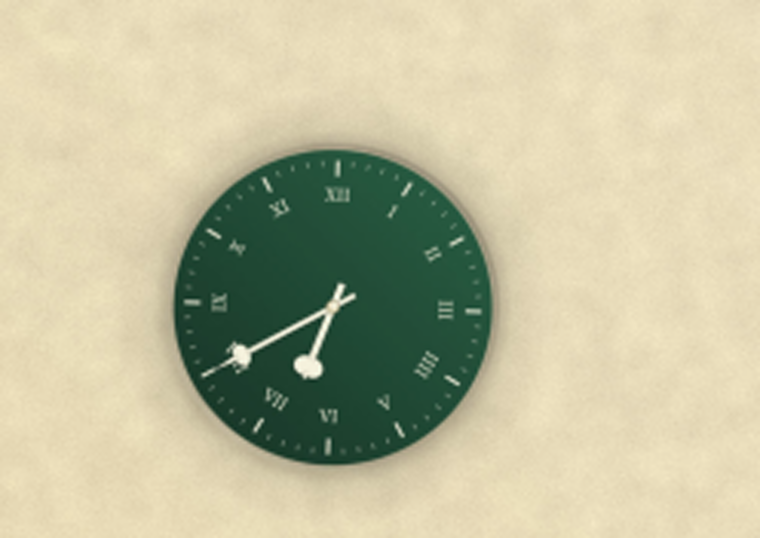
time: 6:40
